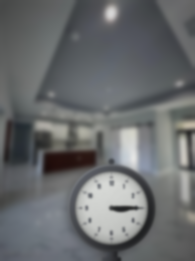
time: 3:15
